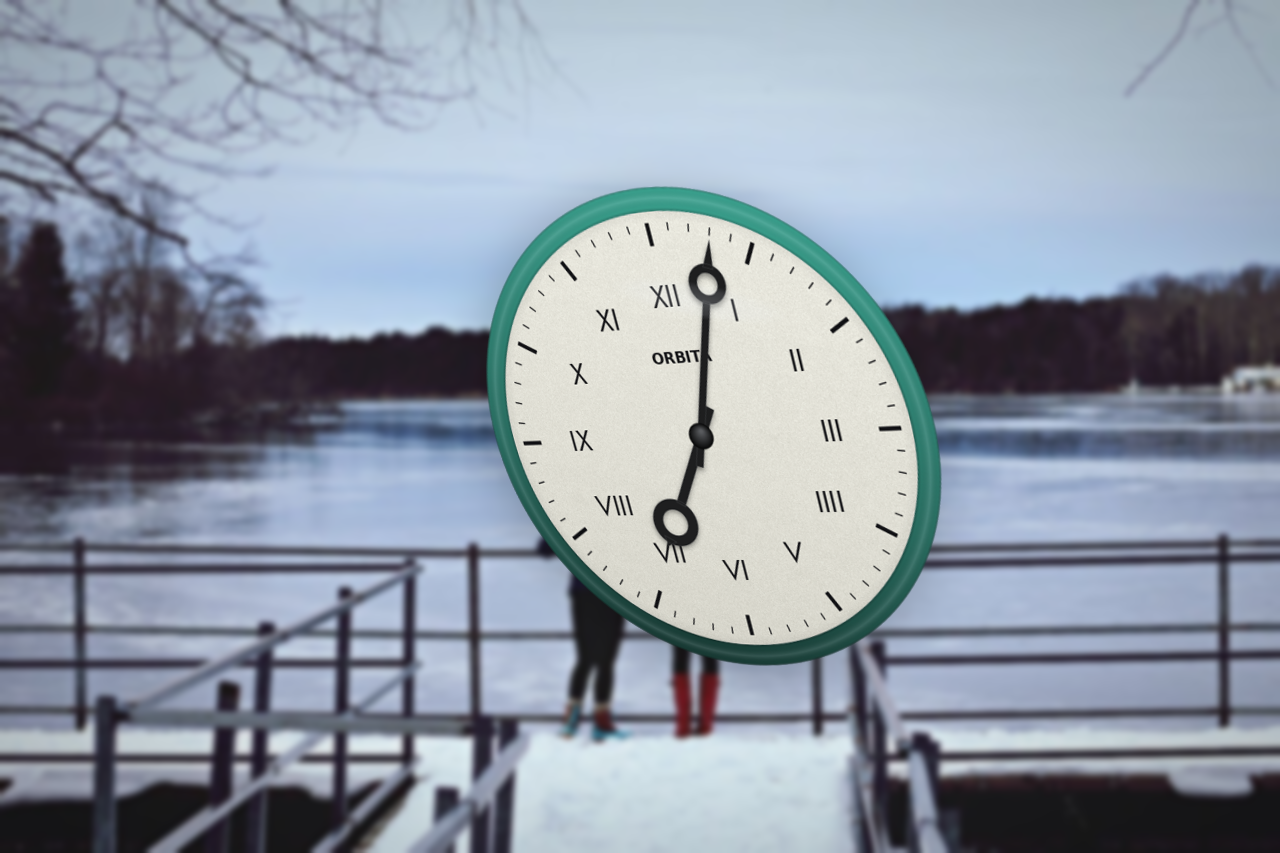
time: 7:03
